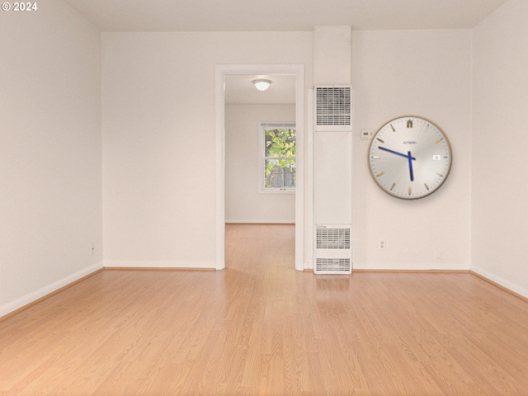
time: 5:48
